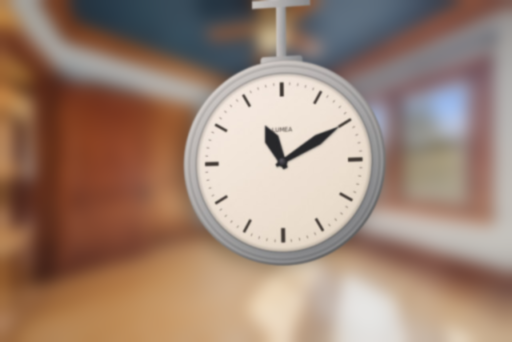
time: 11:10
